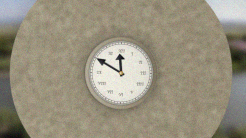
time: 11:50
